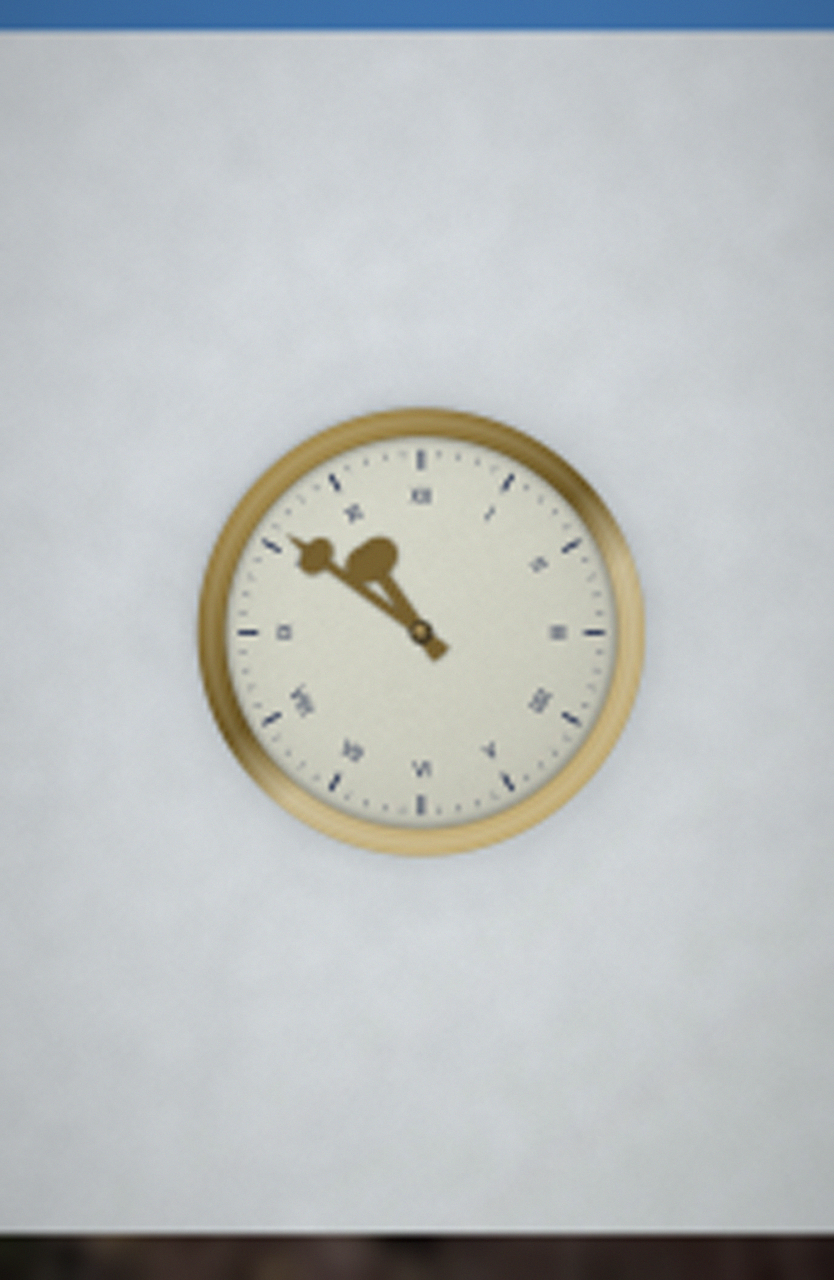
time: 10:51
